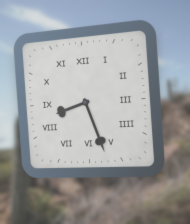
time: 8:27
